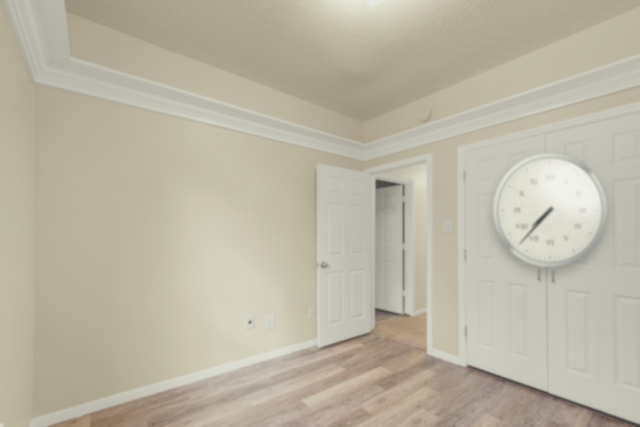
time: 7:37
